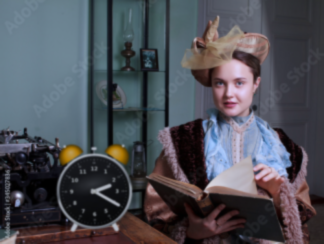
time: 2:20
